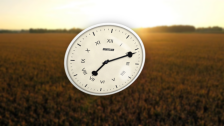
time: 7:11
